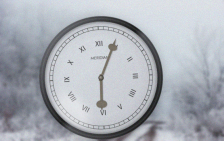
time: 6:04
